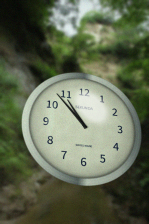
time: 10:53
